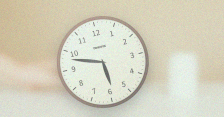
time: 5:48
